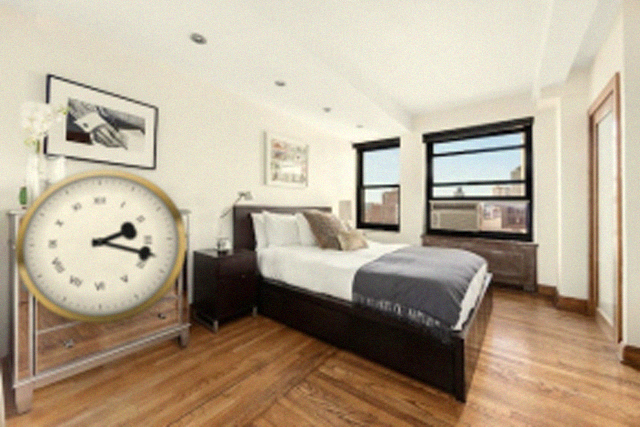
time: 2:18
